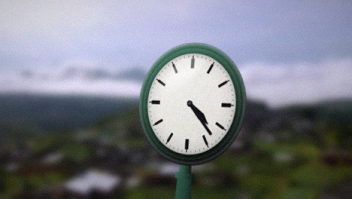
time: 4:23
